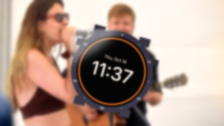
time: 11:37
